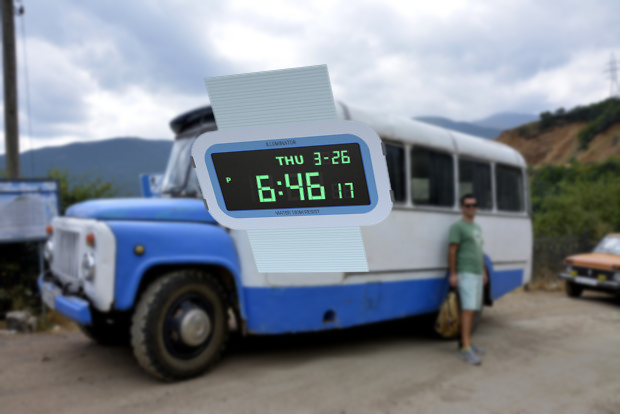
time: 6:46:17
